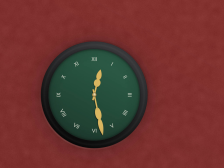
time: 12:28
